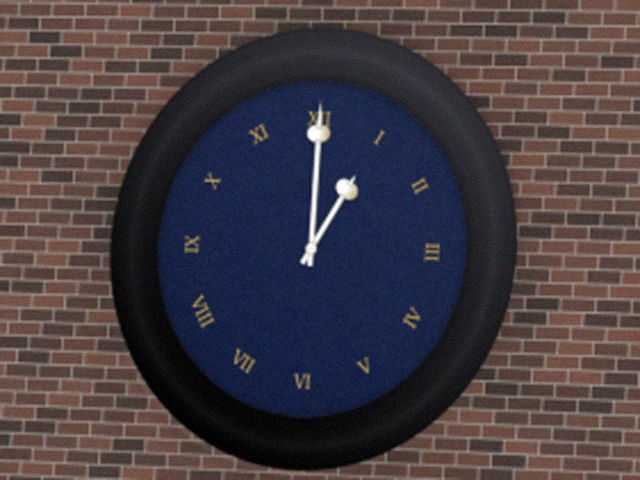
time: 1:00
